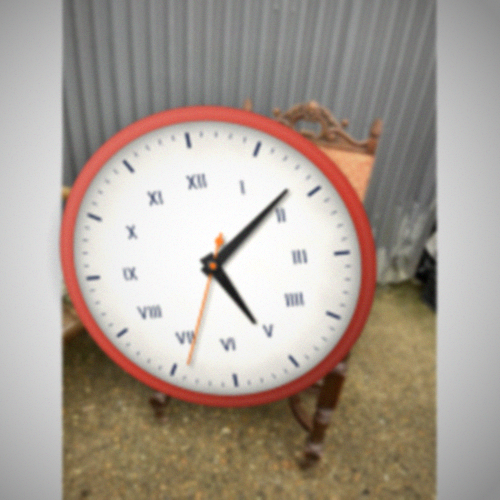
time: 5:08:34
